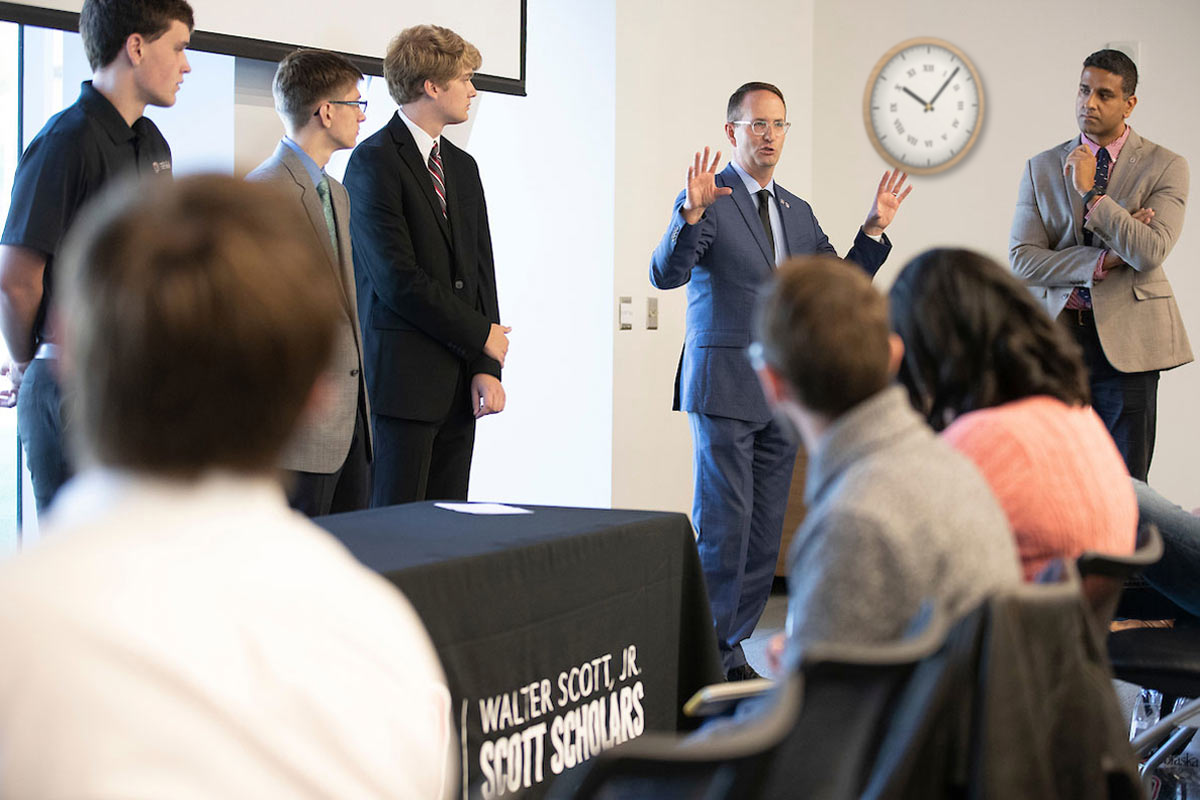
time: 10:07
